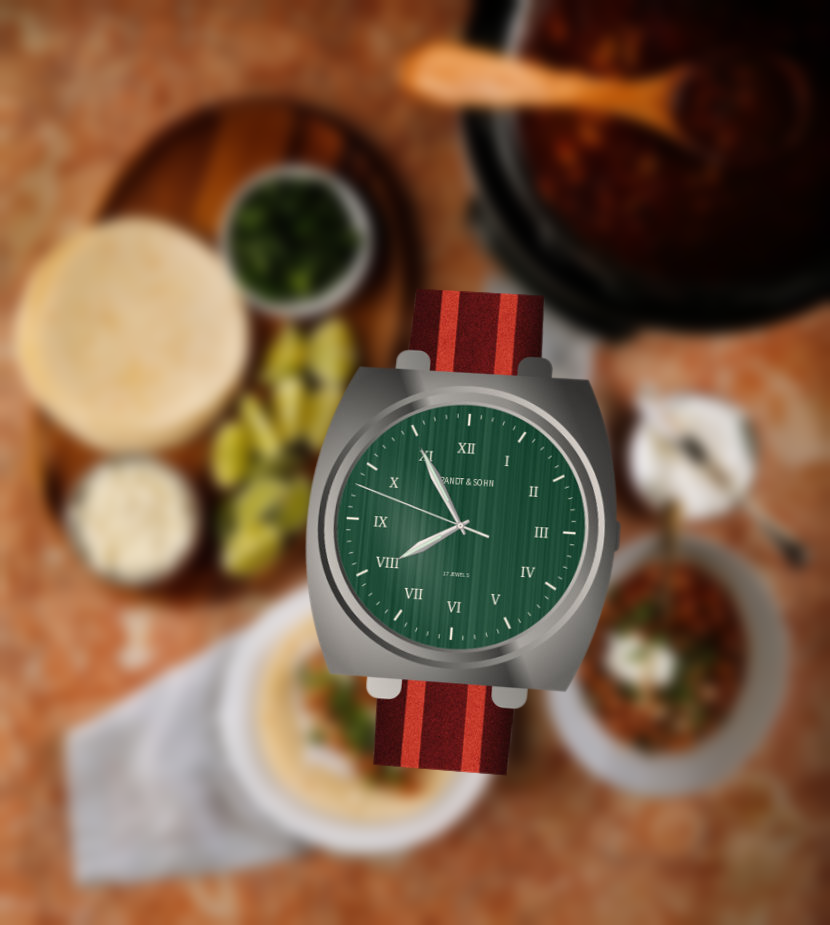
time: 7:54:48
